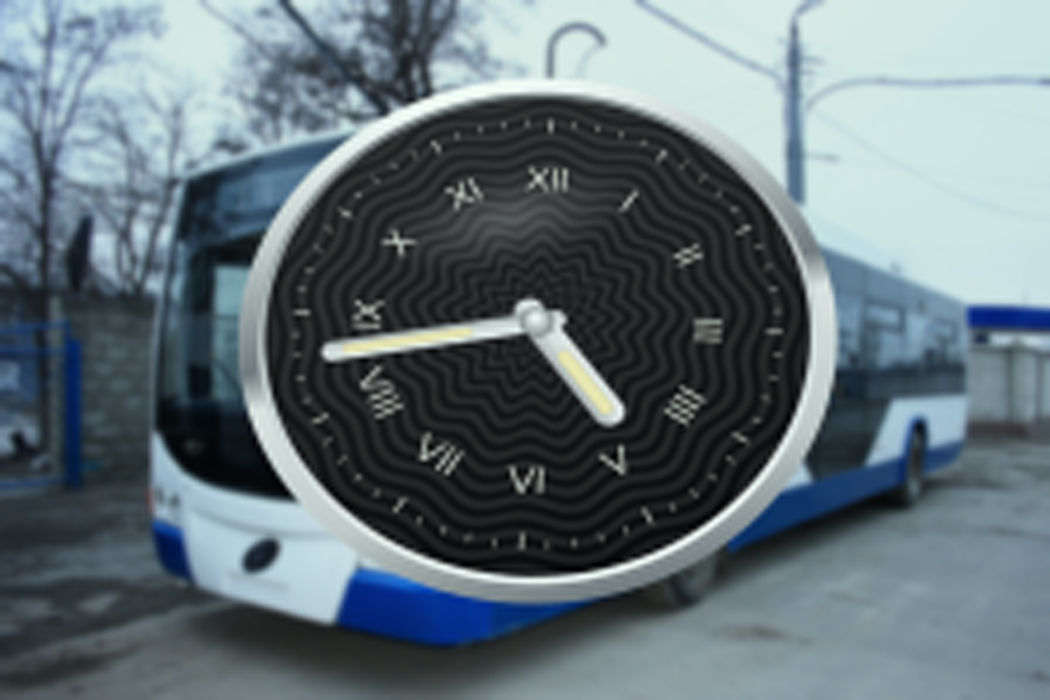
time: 4:43
